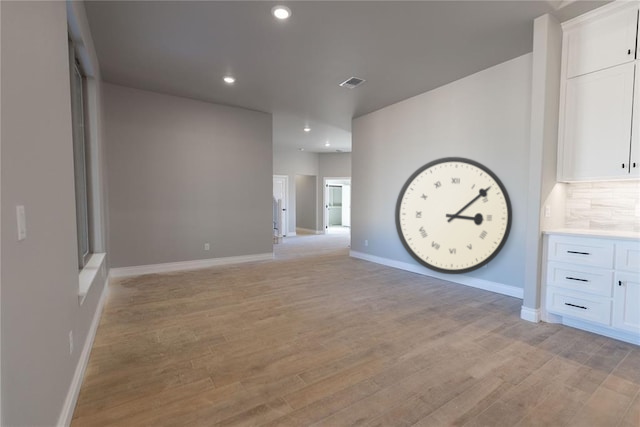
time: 3:08
